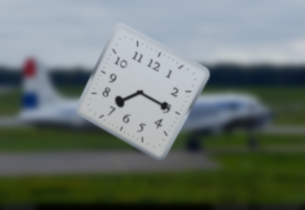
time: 7:15
